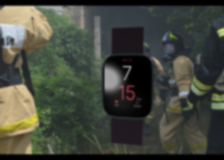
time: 7:15
